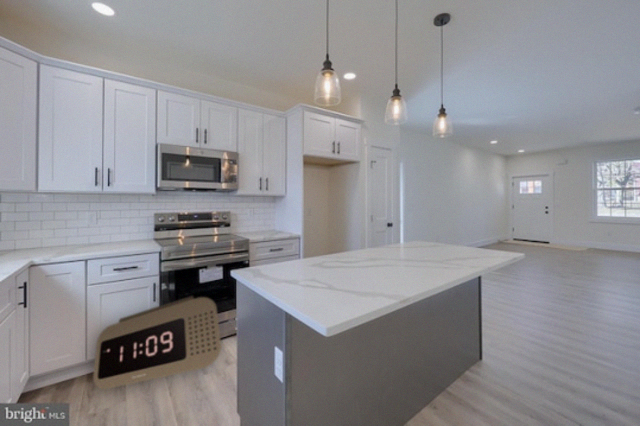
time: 11:09
